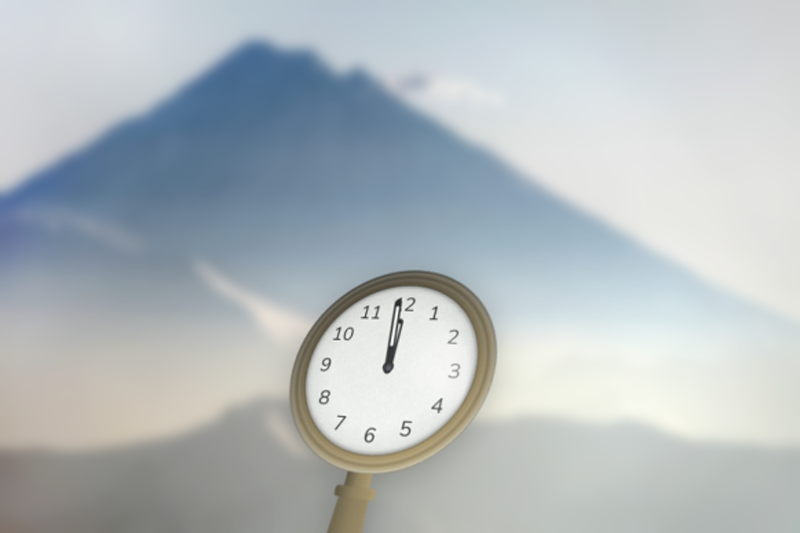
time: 11:59
